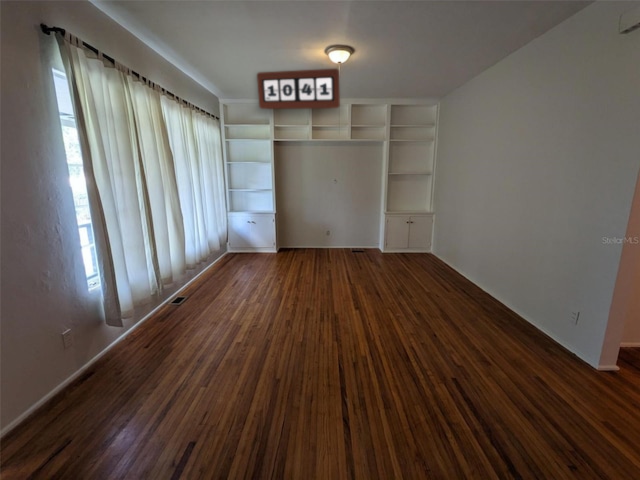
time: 10:41
